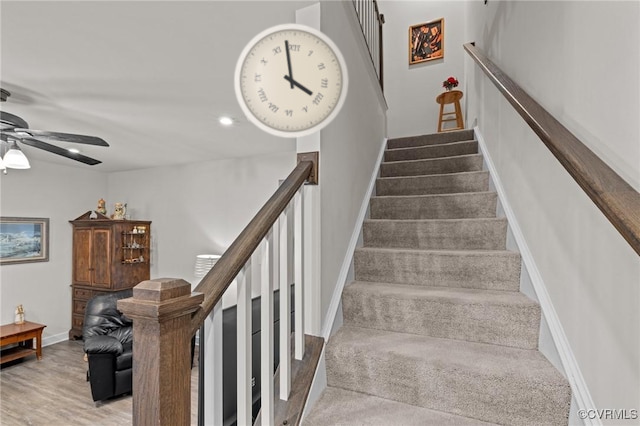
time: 3:58
